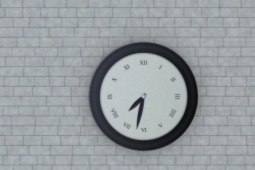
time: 7:32
